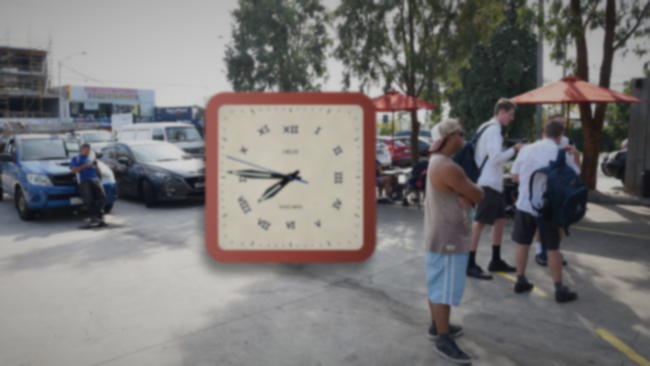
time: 7:45:48
